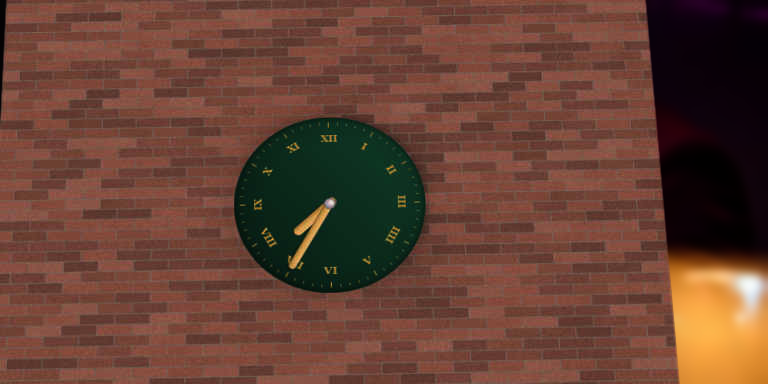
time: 7:35
